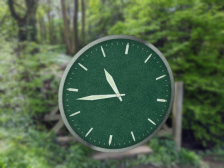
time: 10:43
